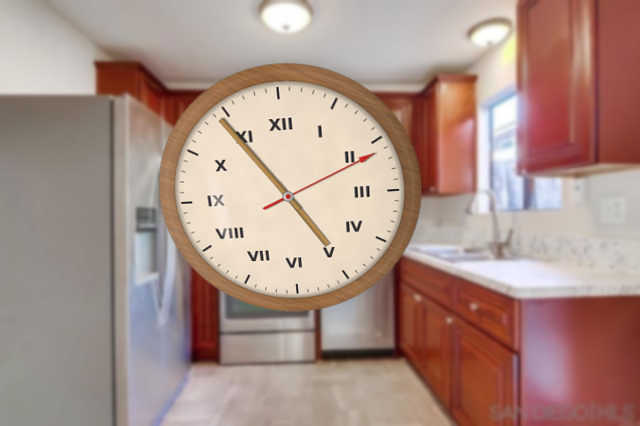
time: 4:54:11
